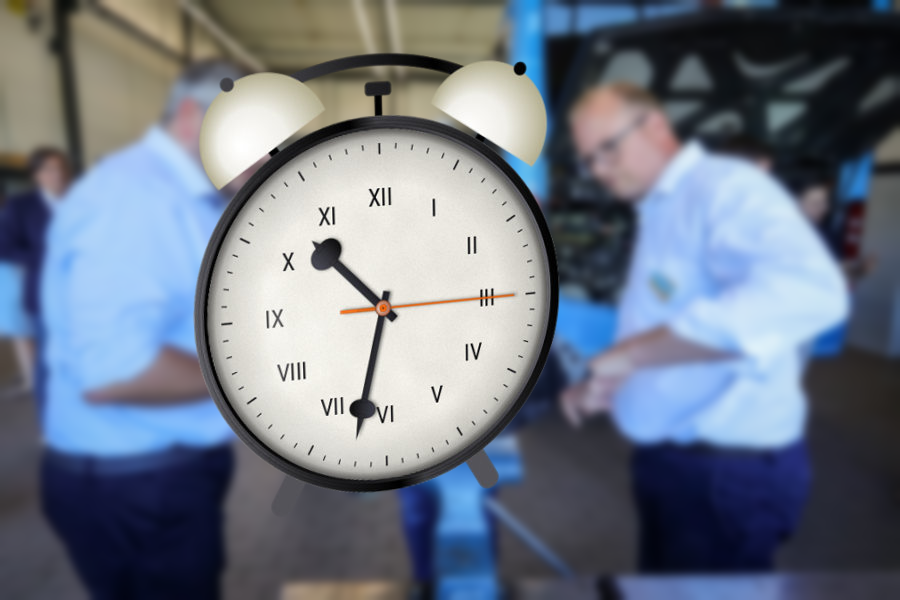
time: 10:32:15
